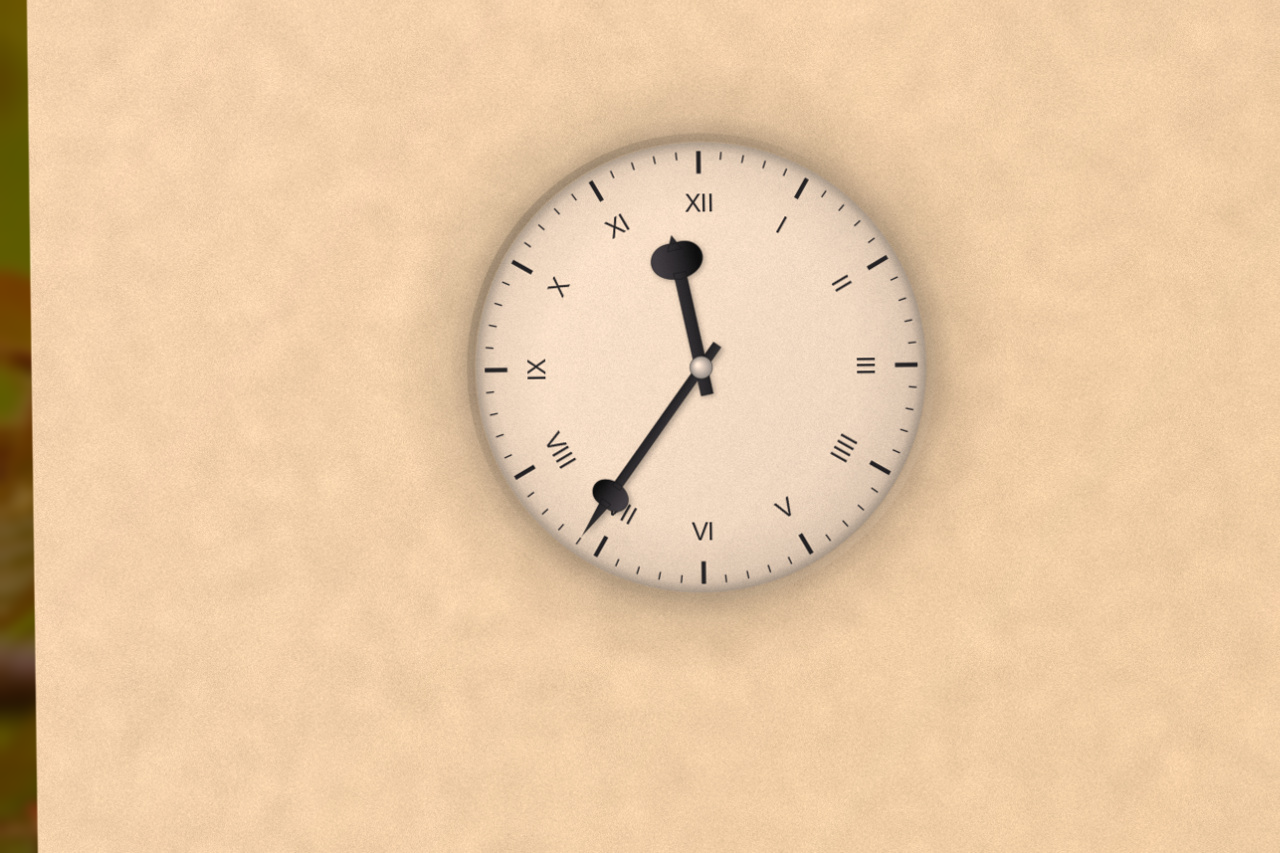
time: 11:36
